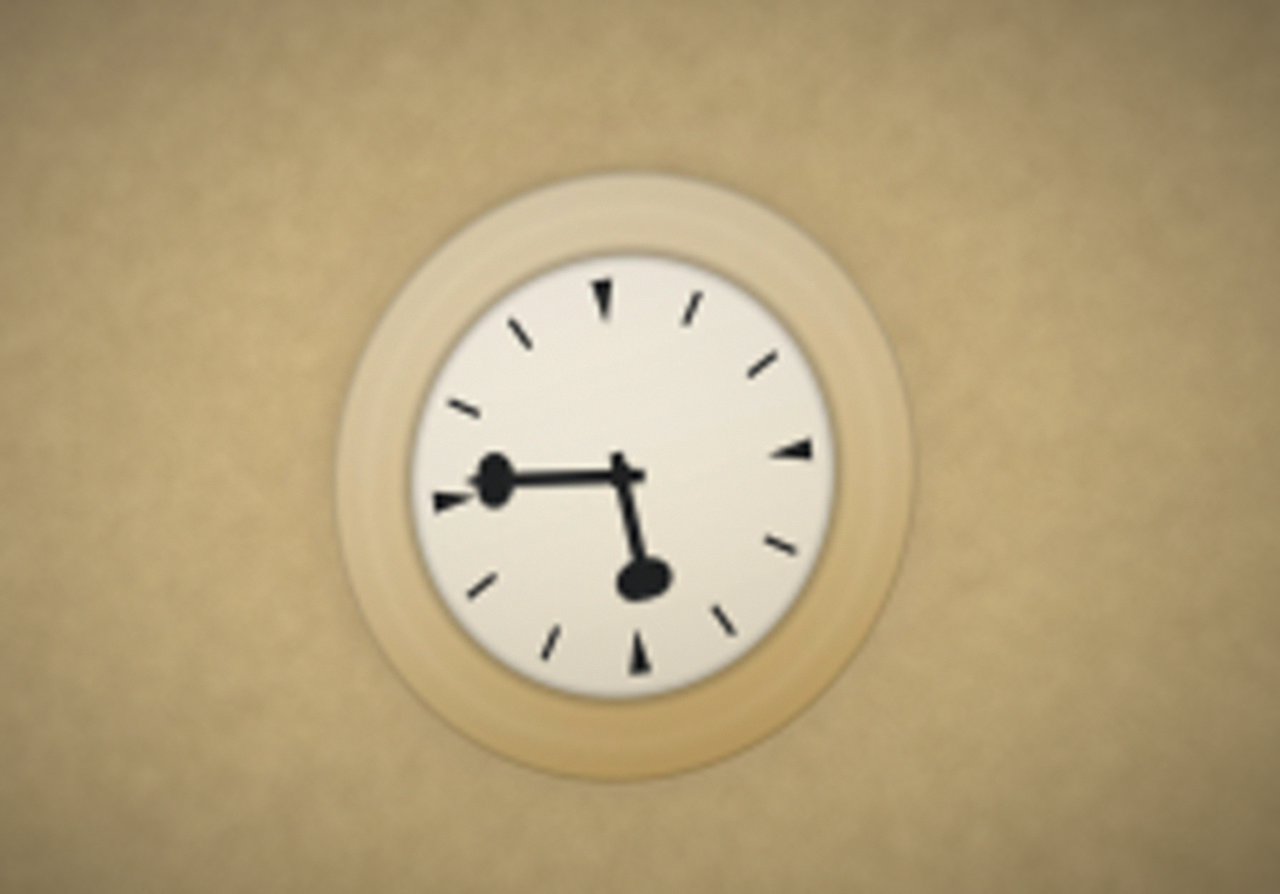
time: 5:46
